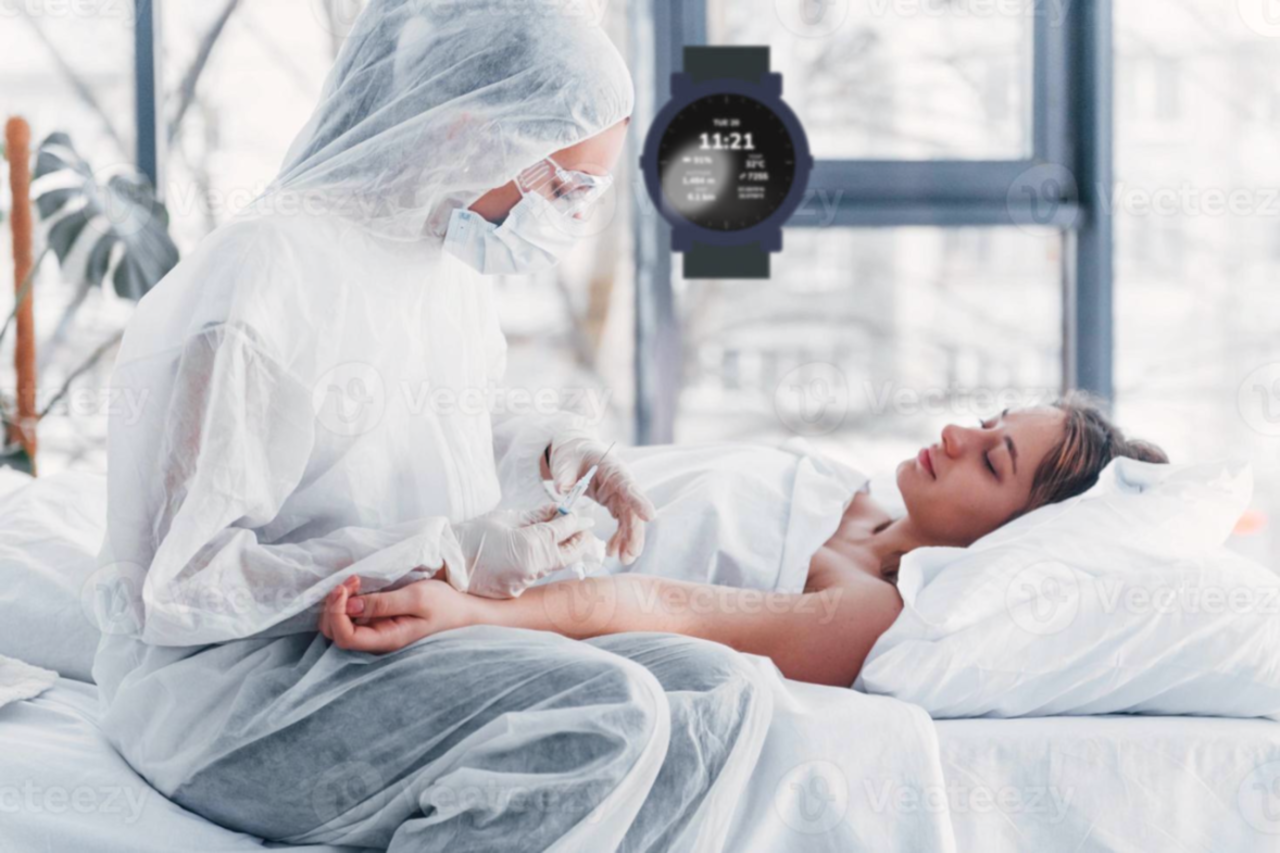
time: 11:21
